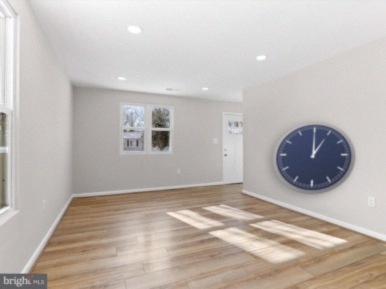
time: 1:00
